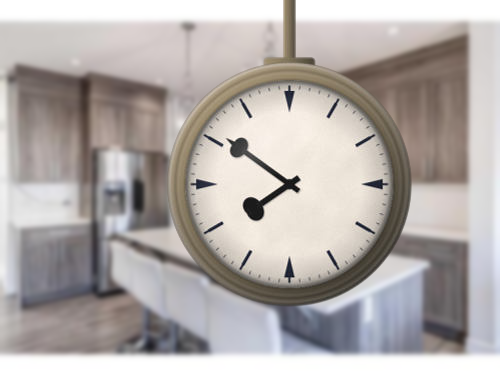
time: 7:51
